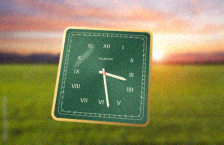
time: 3:28
